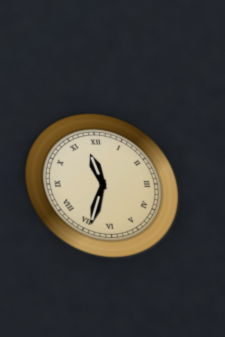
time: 11:34
